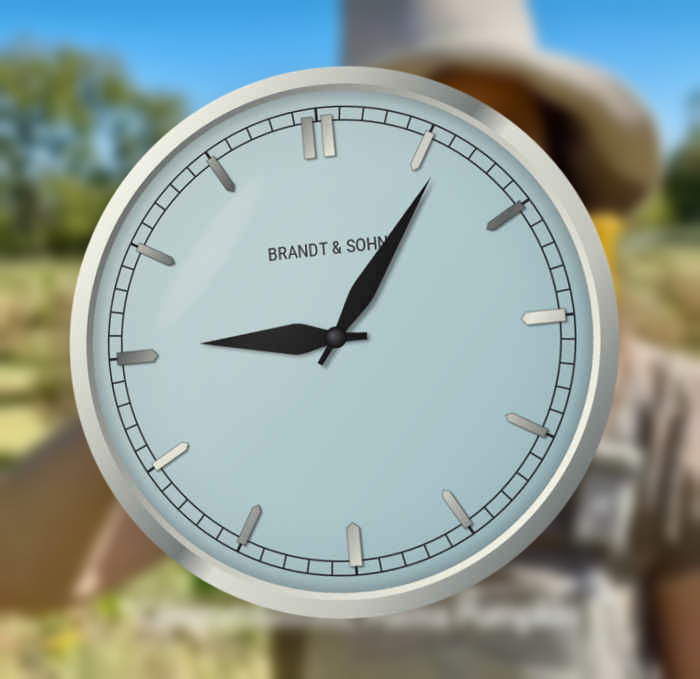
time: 9:06
